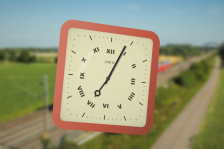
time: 7:04
